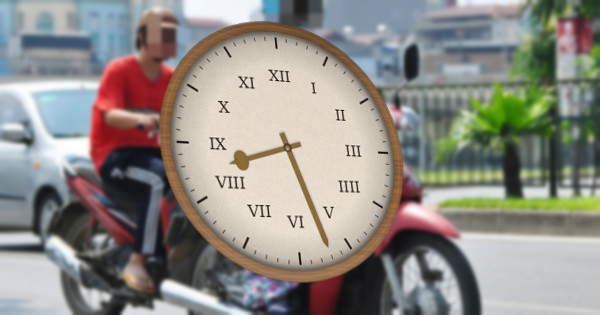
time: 8:27
